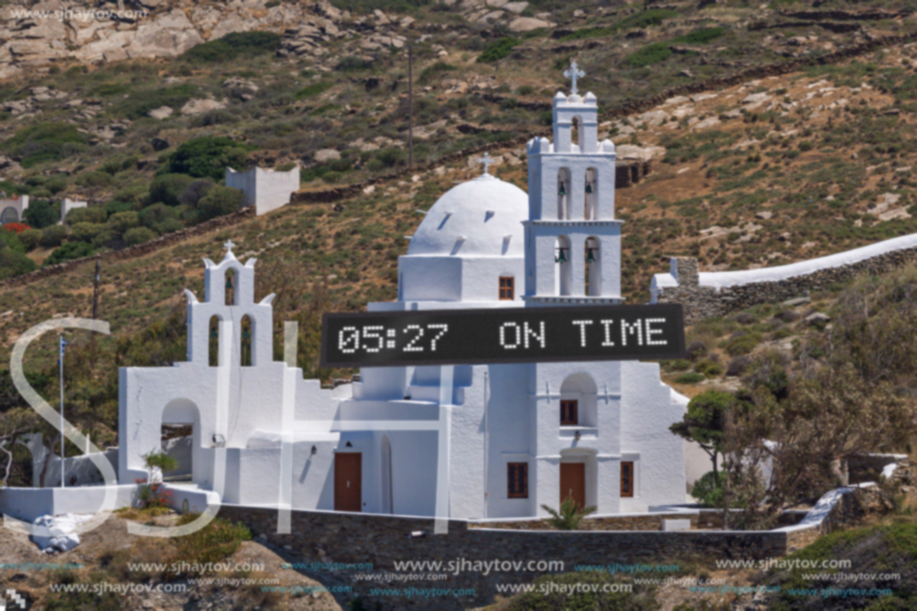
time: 5:27
